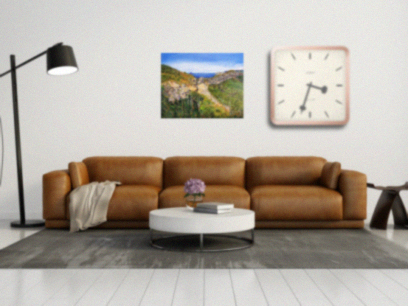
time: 3:33
